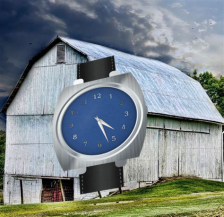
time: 4:27
